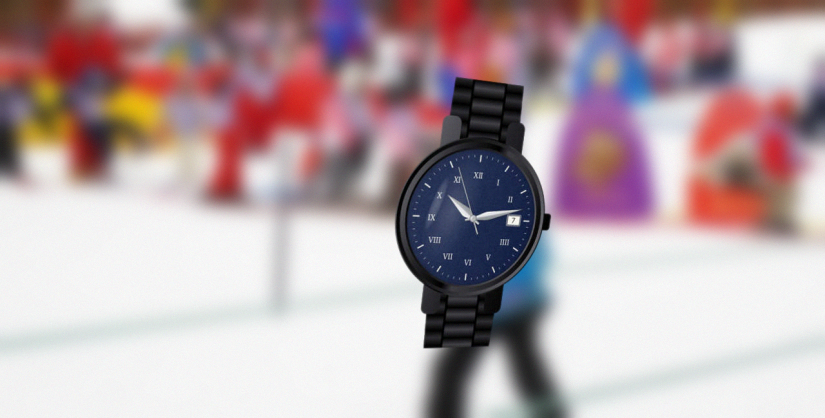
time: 10:12:56
